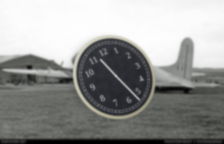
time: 11:27
